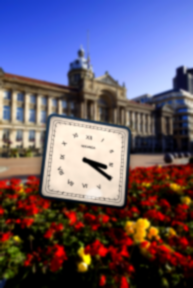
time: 3:20
